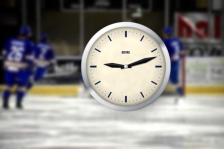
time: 9:12
